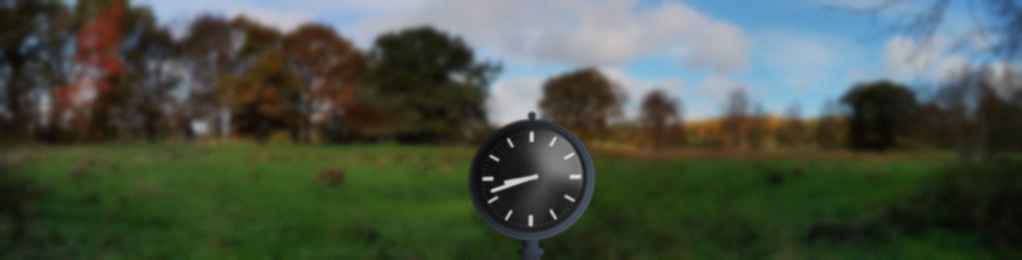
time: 8:42
